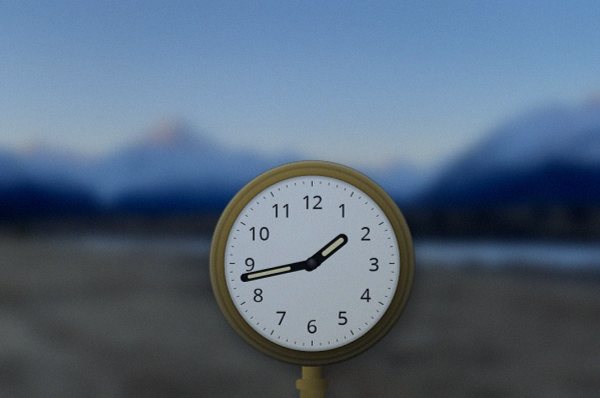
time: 1:43
